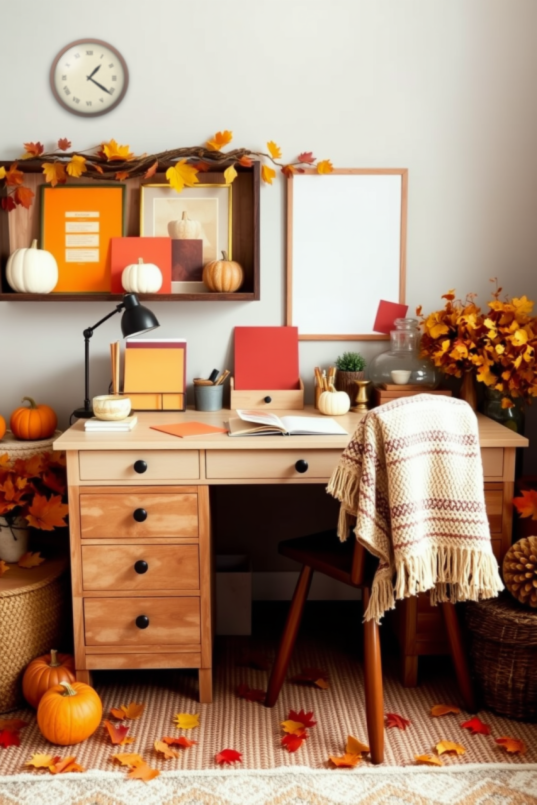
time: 1:21
